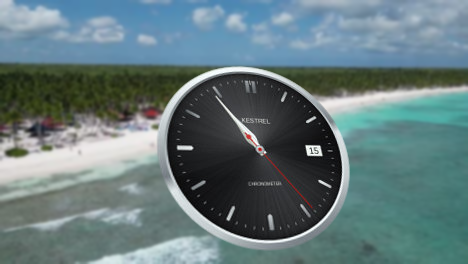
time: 10:54:24
